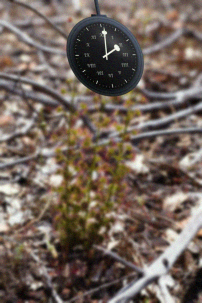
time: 2:01
